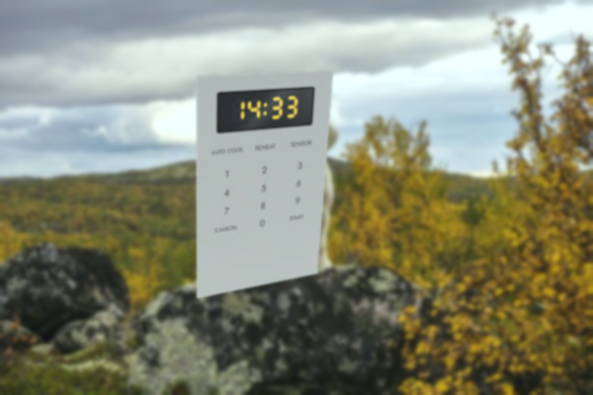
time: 14:33
